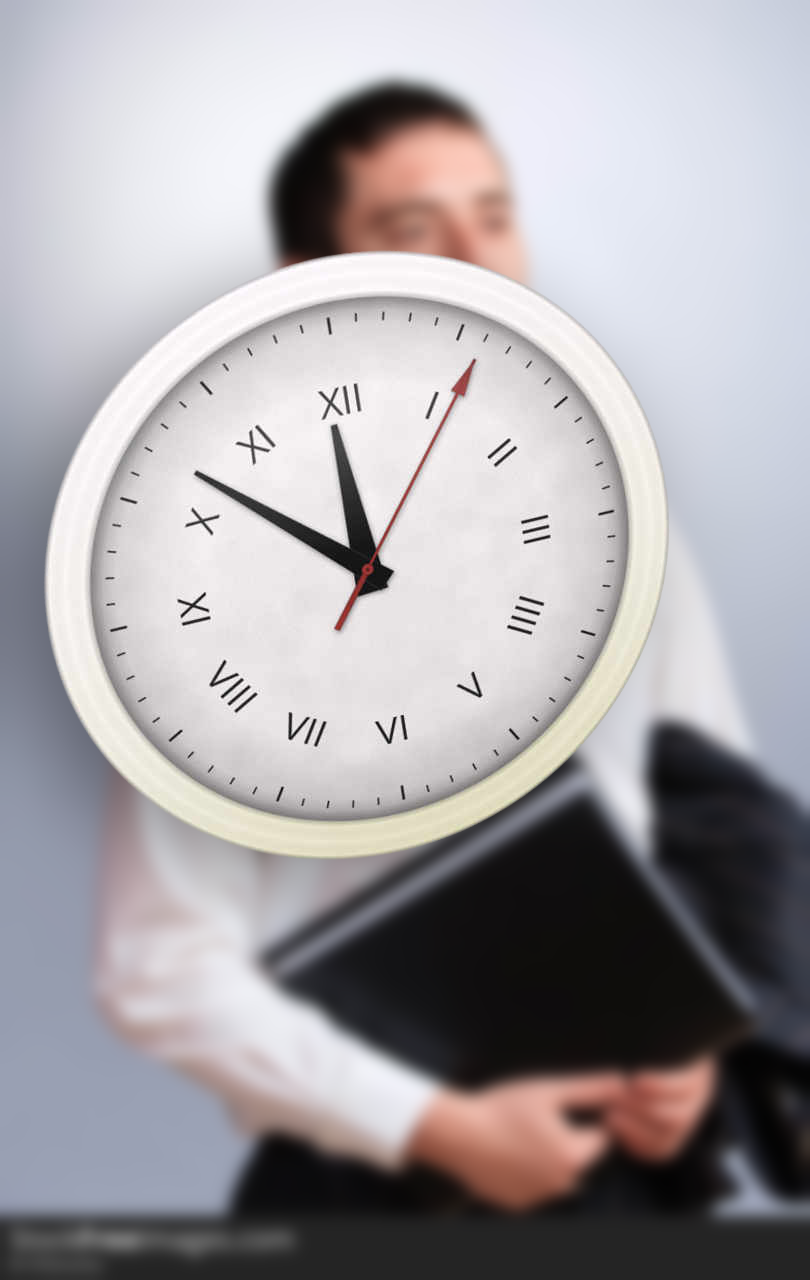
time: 11:52:06
